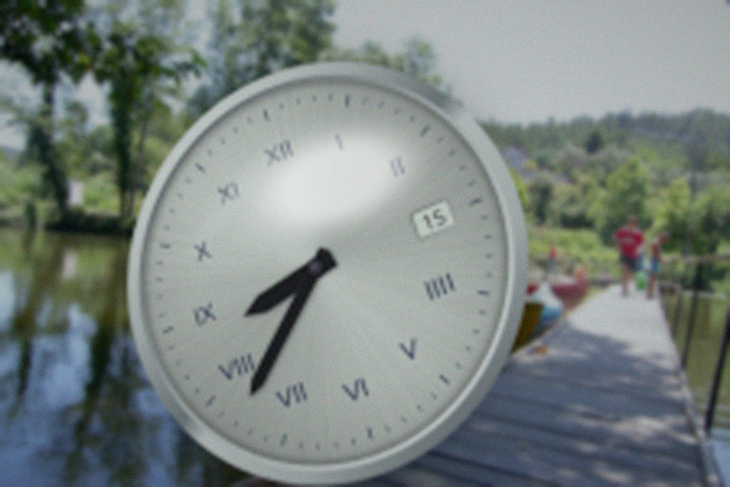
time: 8:38
